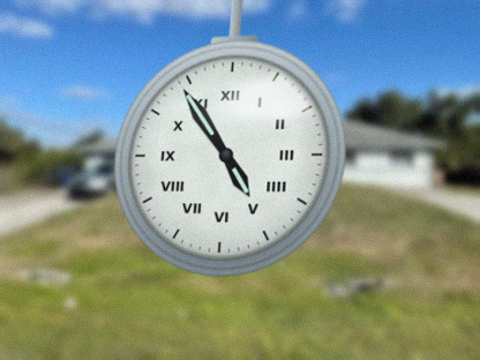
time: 4:54
